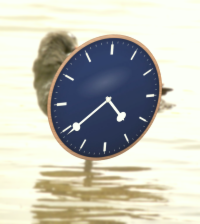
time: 4:39
